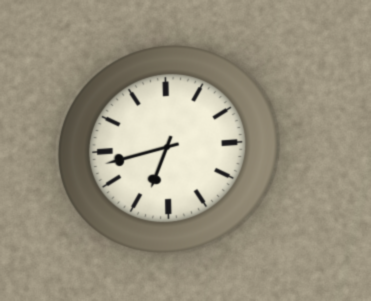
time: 6:43
